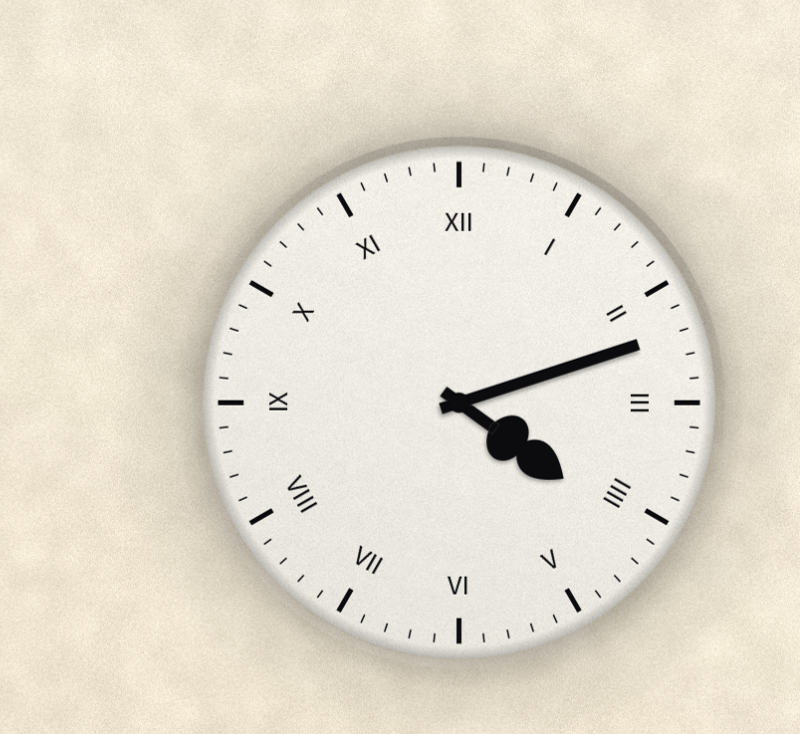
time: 4:12
